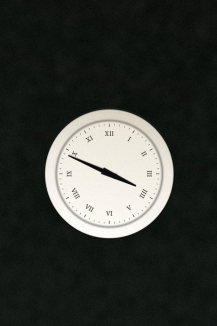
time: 3:49
